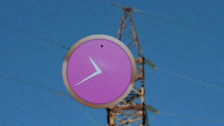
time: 10:39
